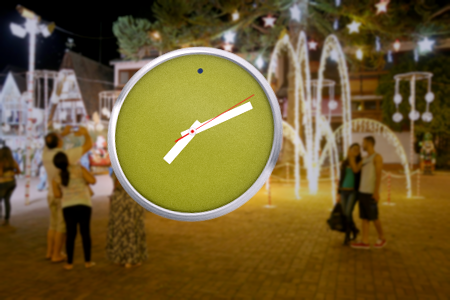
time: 7:10:09
